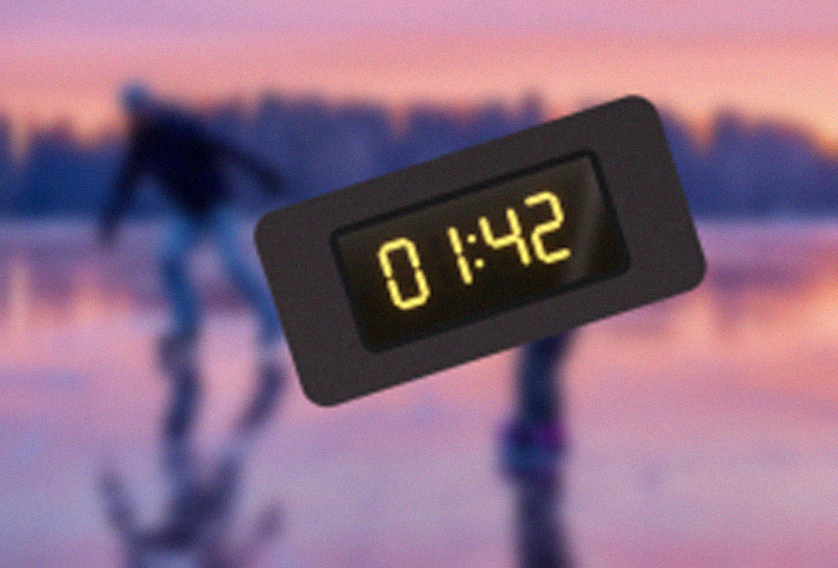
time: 1:42
